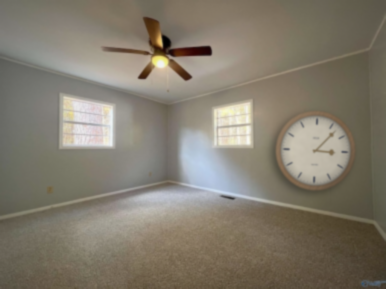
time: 3:07
